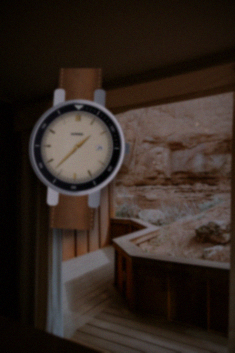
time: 1:37
